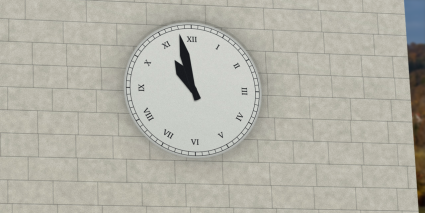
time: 10:58
